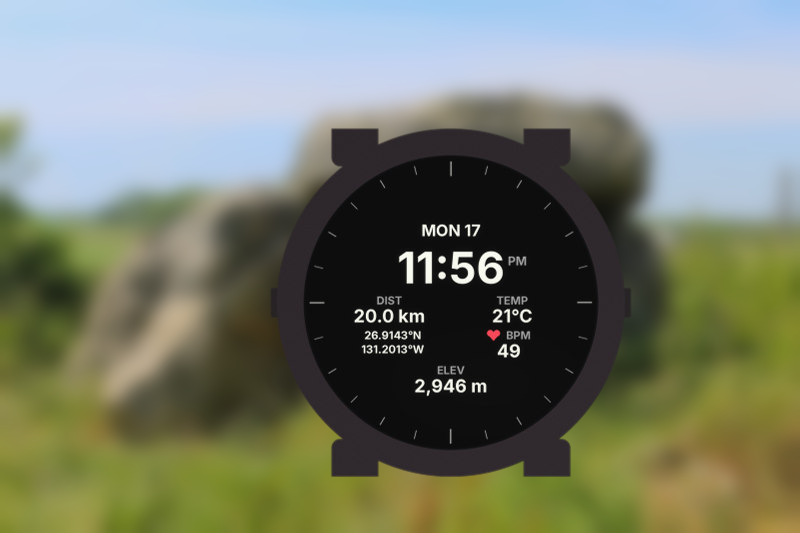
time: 11:56
